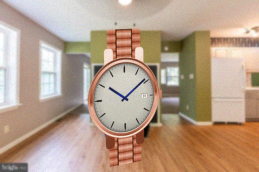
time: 10:09
